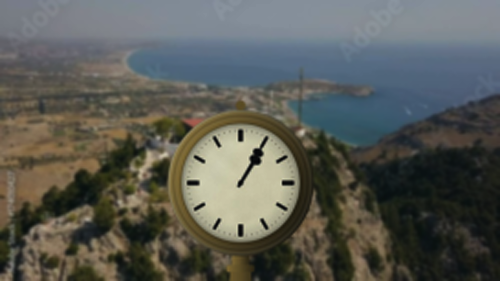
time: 1:05
